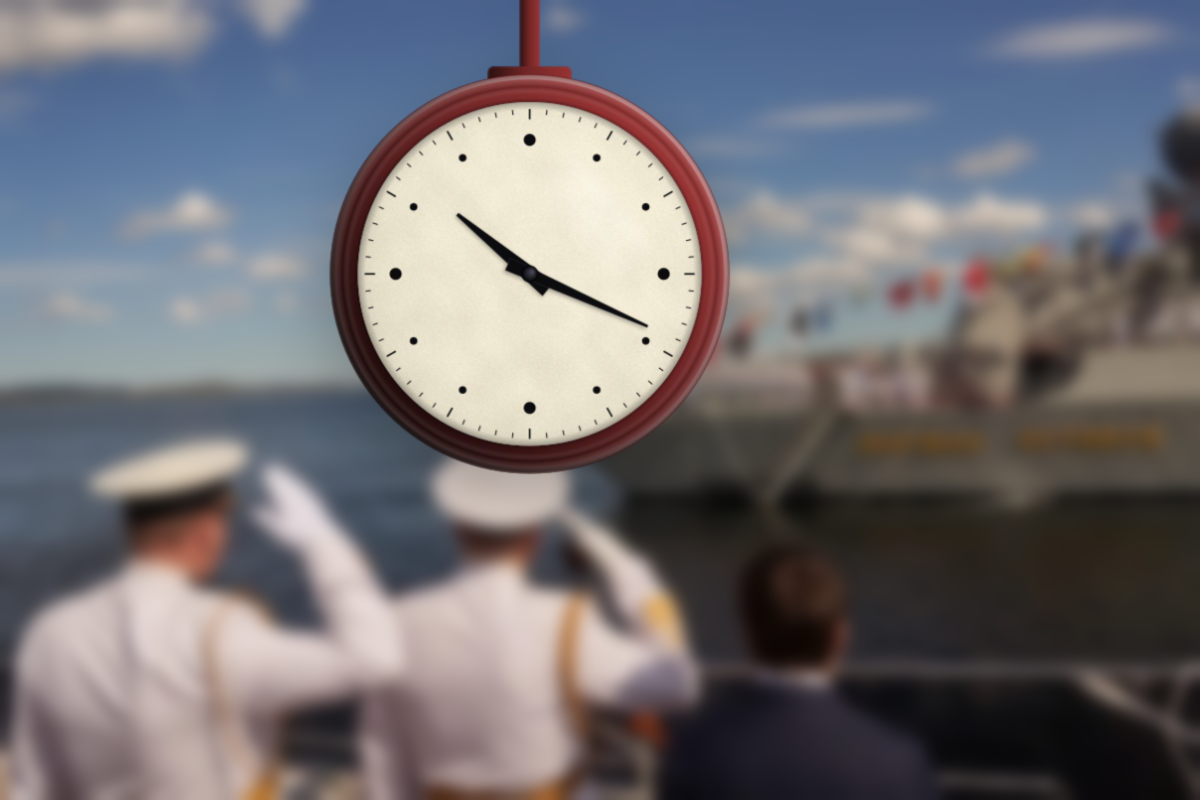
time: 10:19
